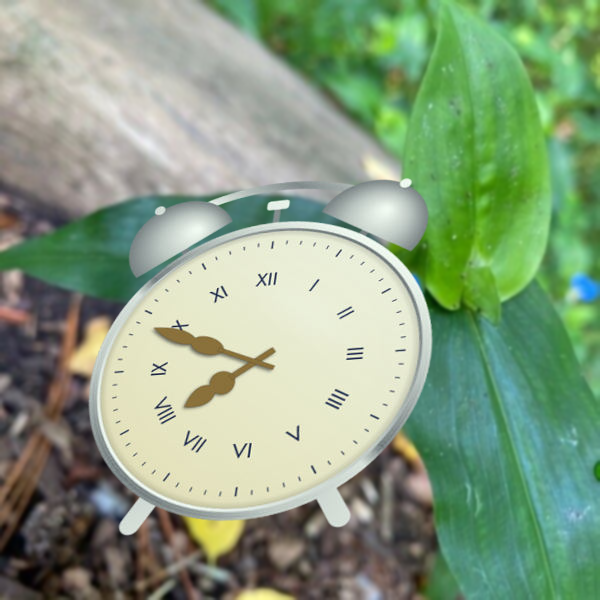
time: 7:49
